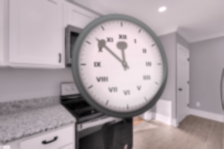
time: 11:52
